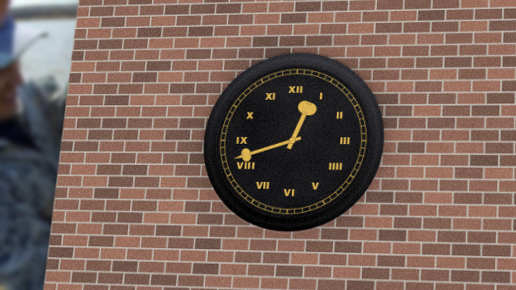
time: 12:42
